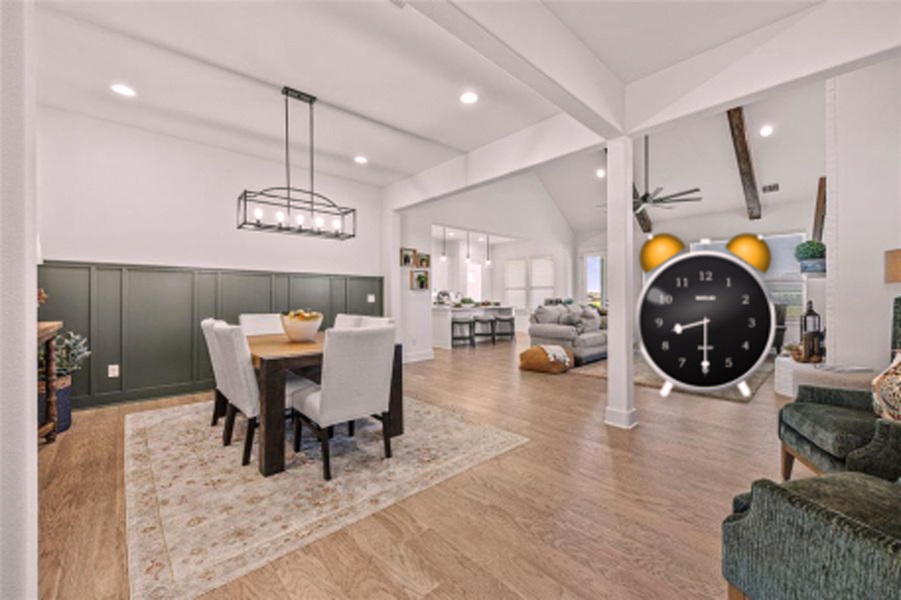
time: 8:30
